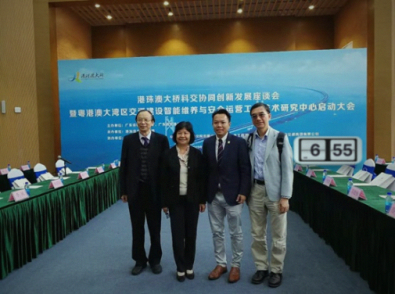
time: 6:55
